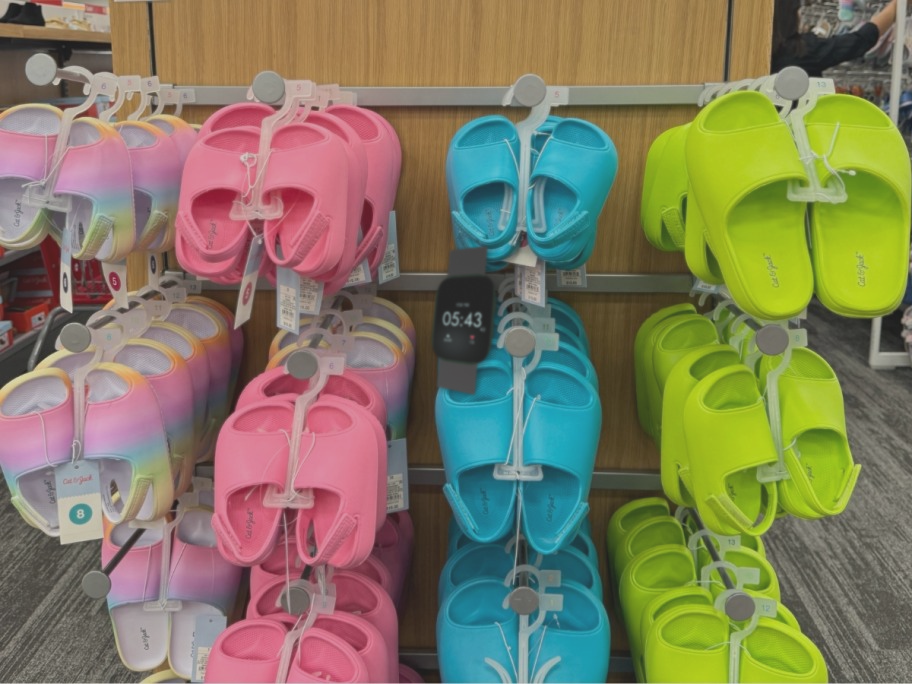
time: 5:43
